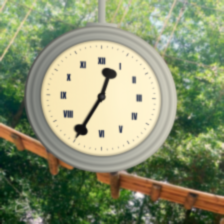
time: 12:35
